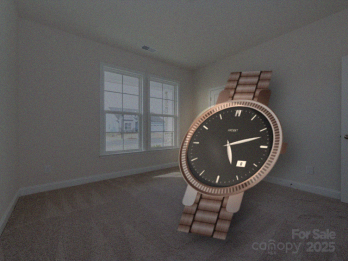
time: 5:12
